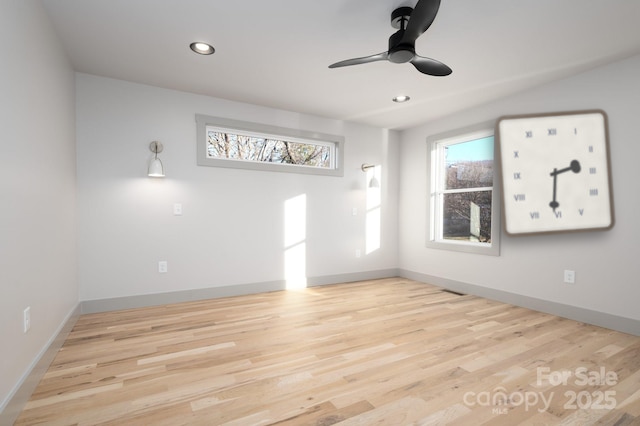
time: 2:31
